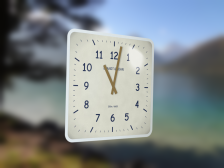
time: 11:02
